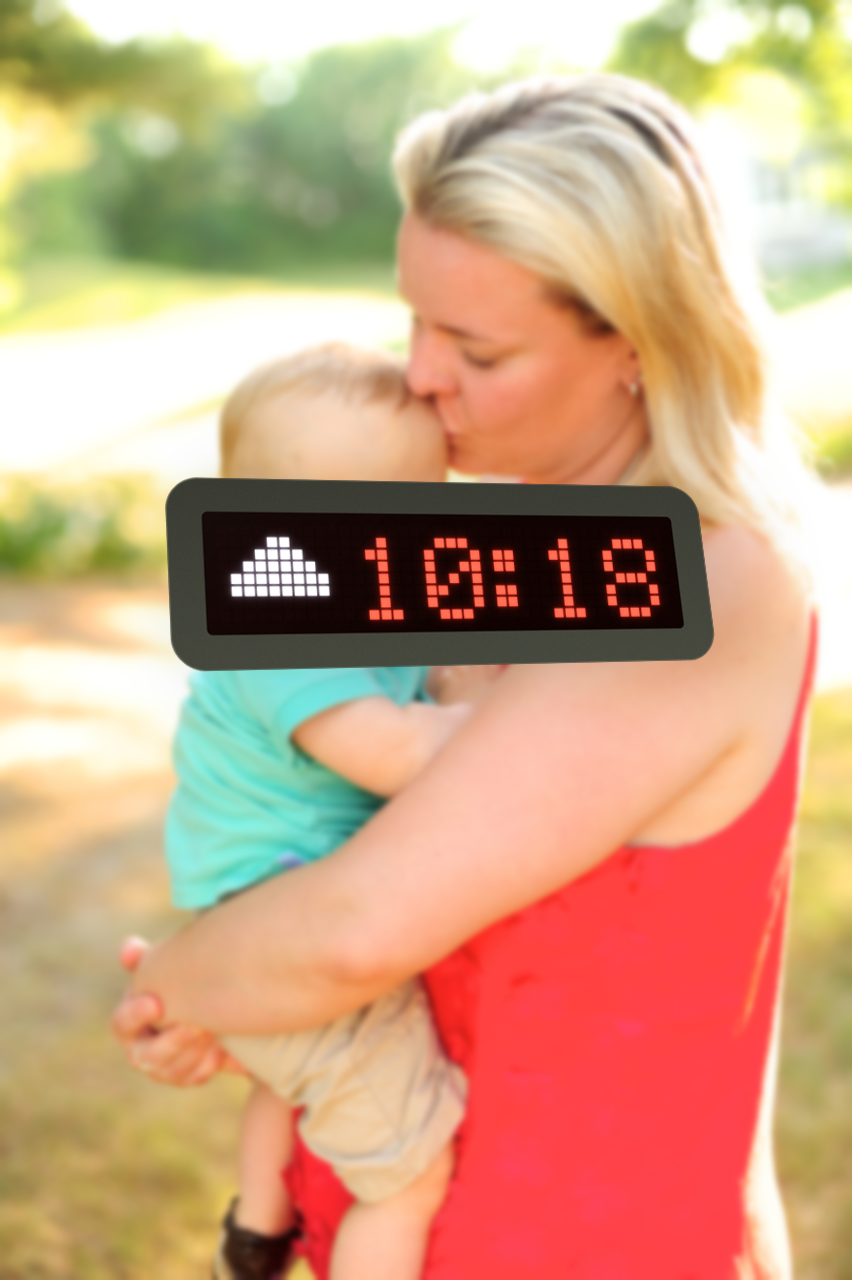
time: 10:18
